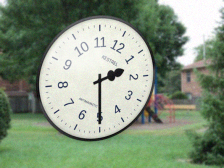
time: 1:25
